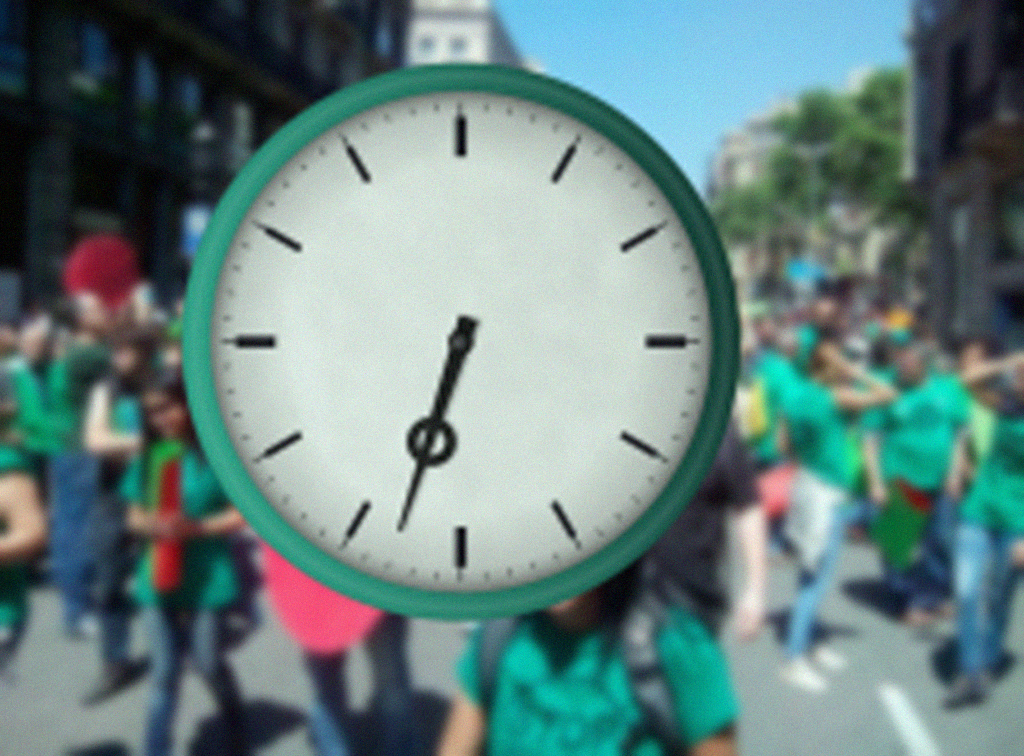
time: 6:33
